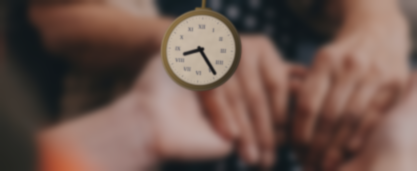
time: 8:24
